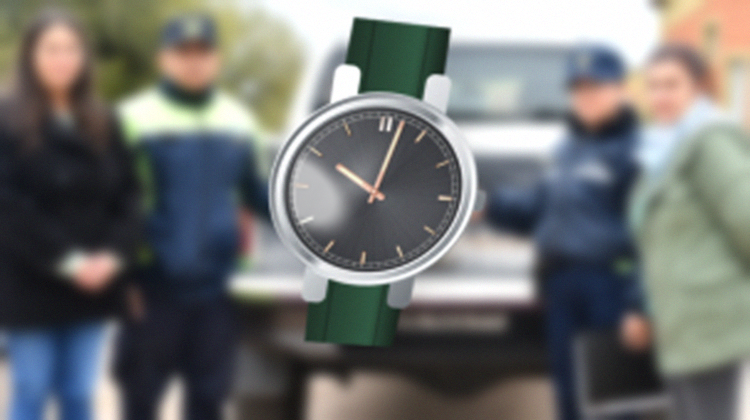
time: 10:02
